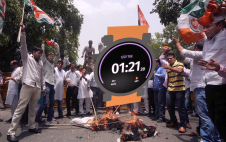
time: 1:21
